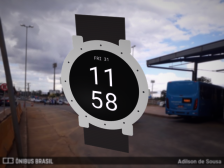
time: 11:58
